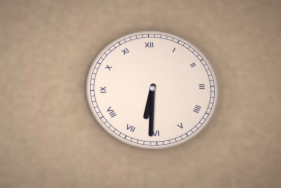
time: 6:31
